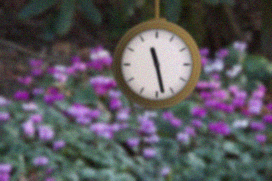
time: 11:28
